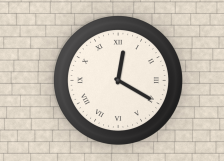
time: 12:20
